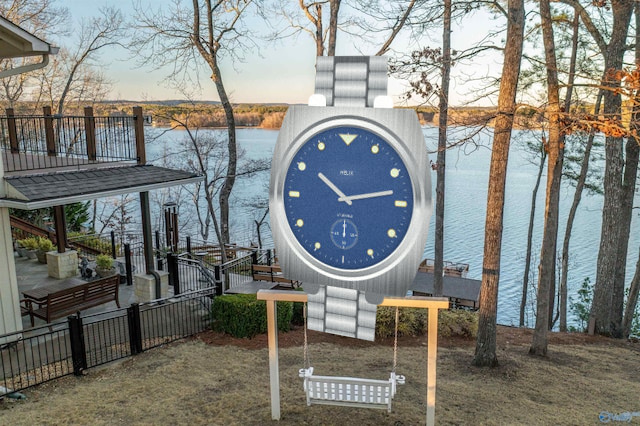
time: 10:13
